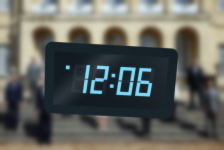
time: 12:06
